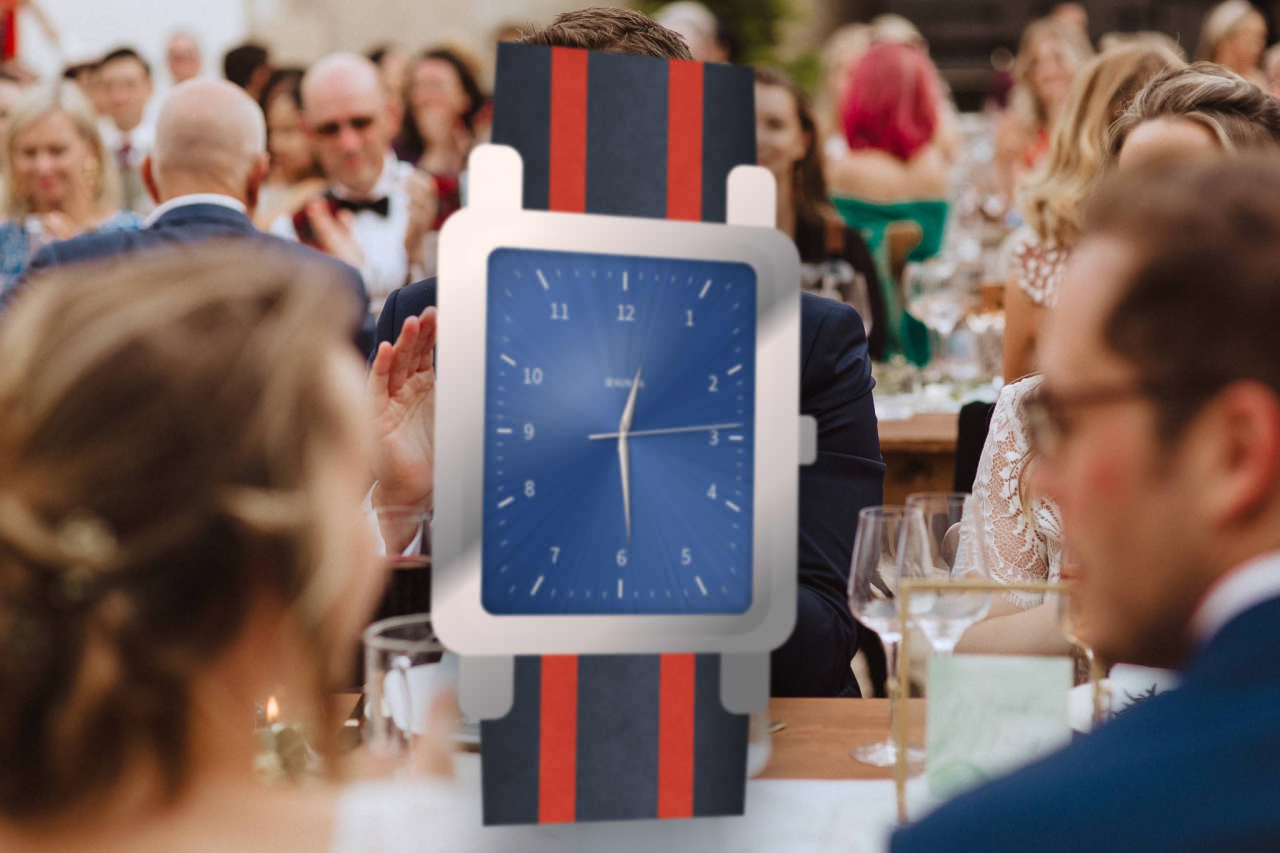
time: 12:29:14
